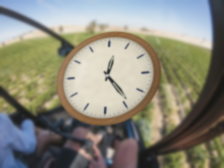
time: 12:24
